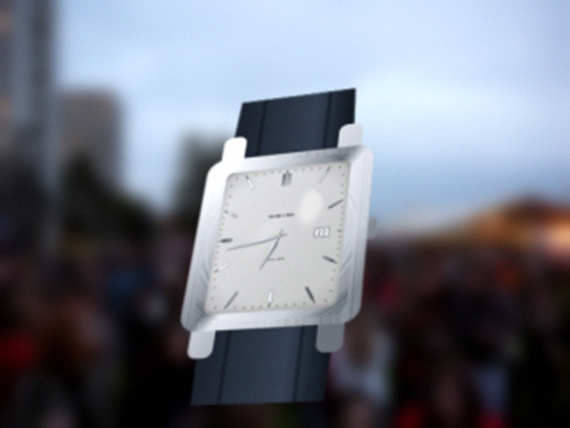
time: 6:43
